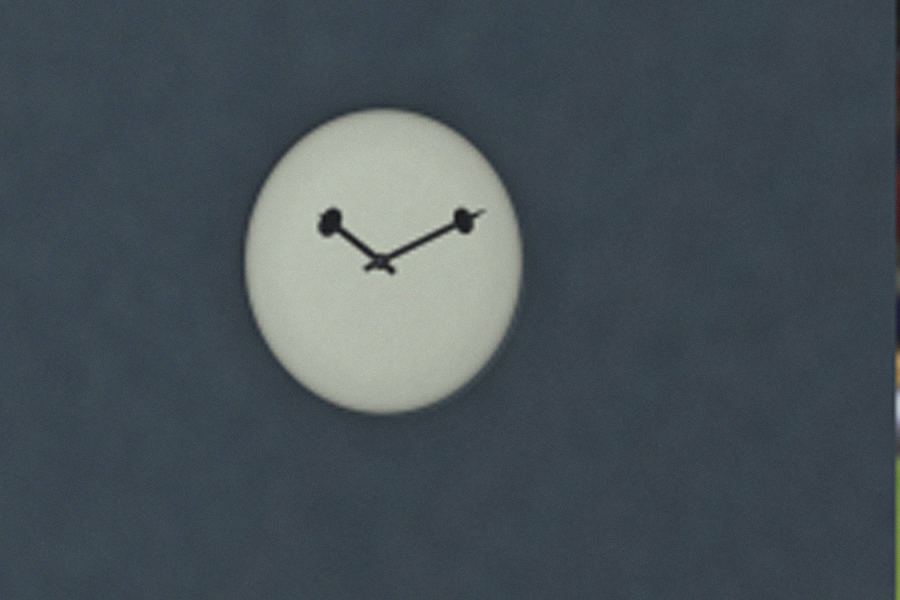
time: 10:11
